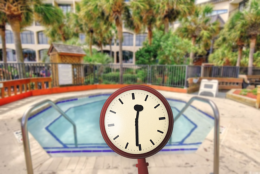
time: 12:31
